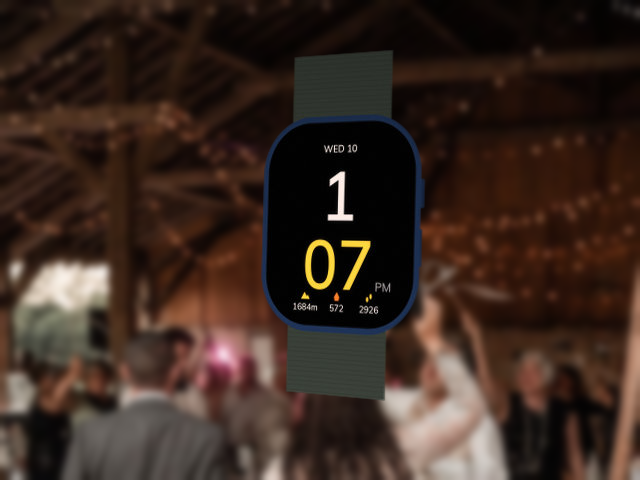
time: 1:07
